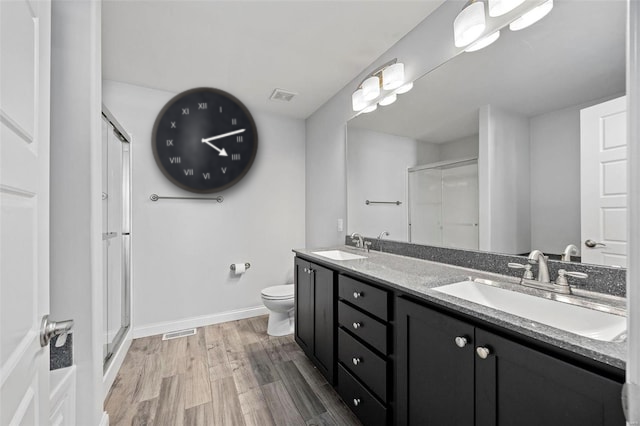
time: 4:13
